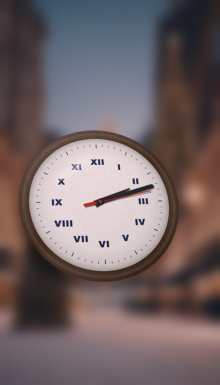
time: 2:12:13
